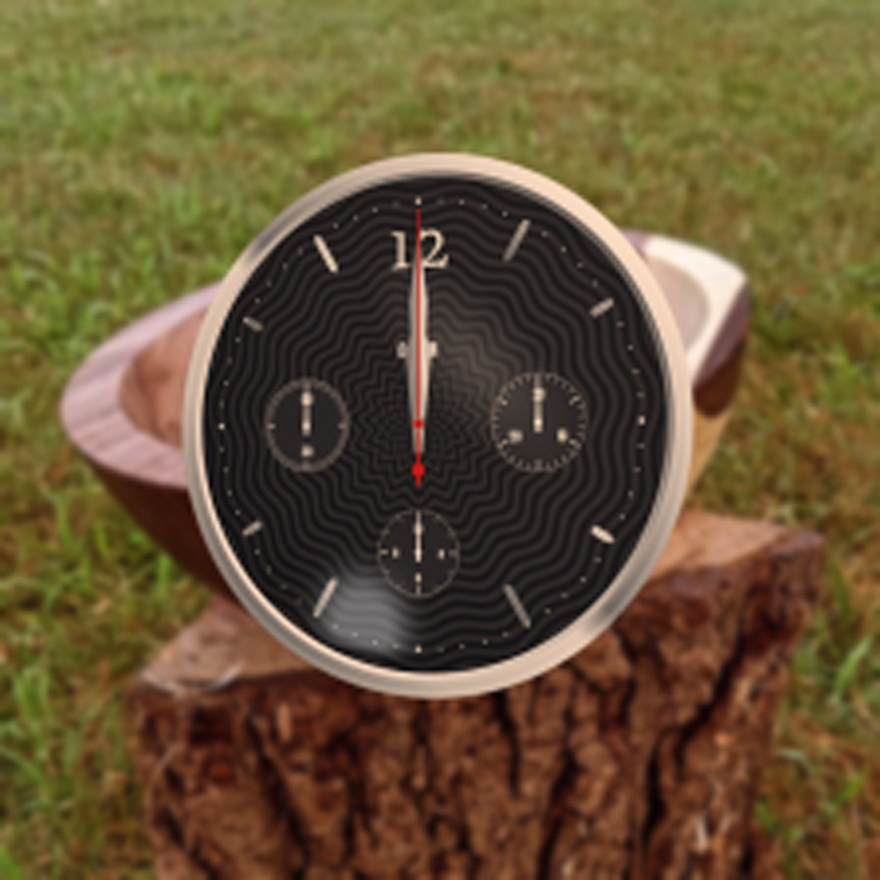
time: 12:00
